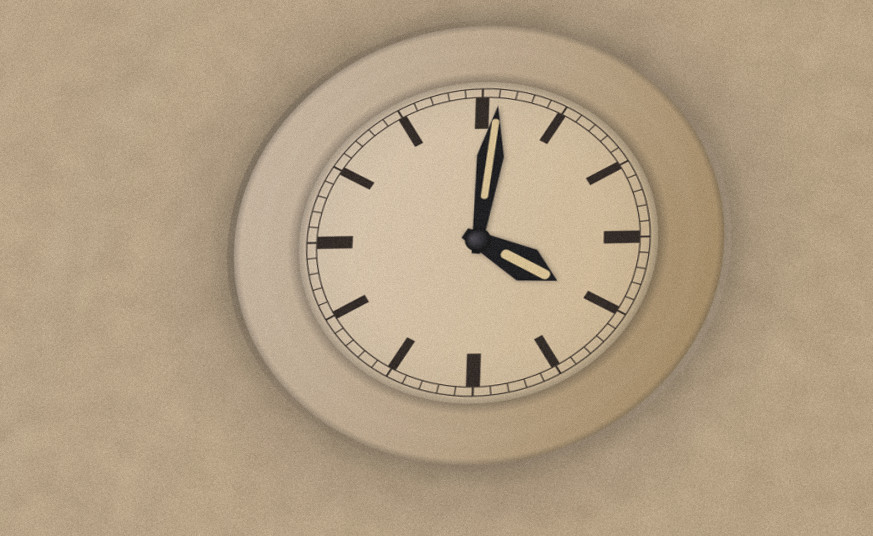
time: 4:01
